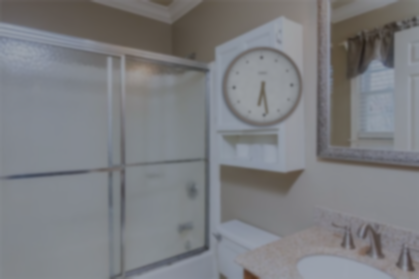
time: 6:29
